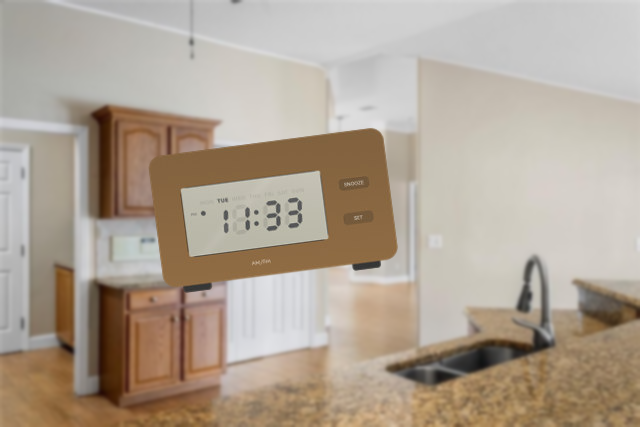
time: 11:33
